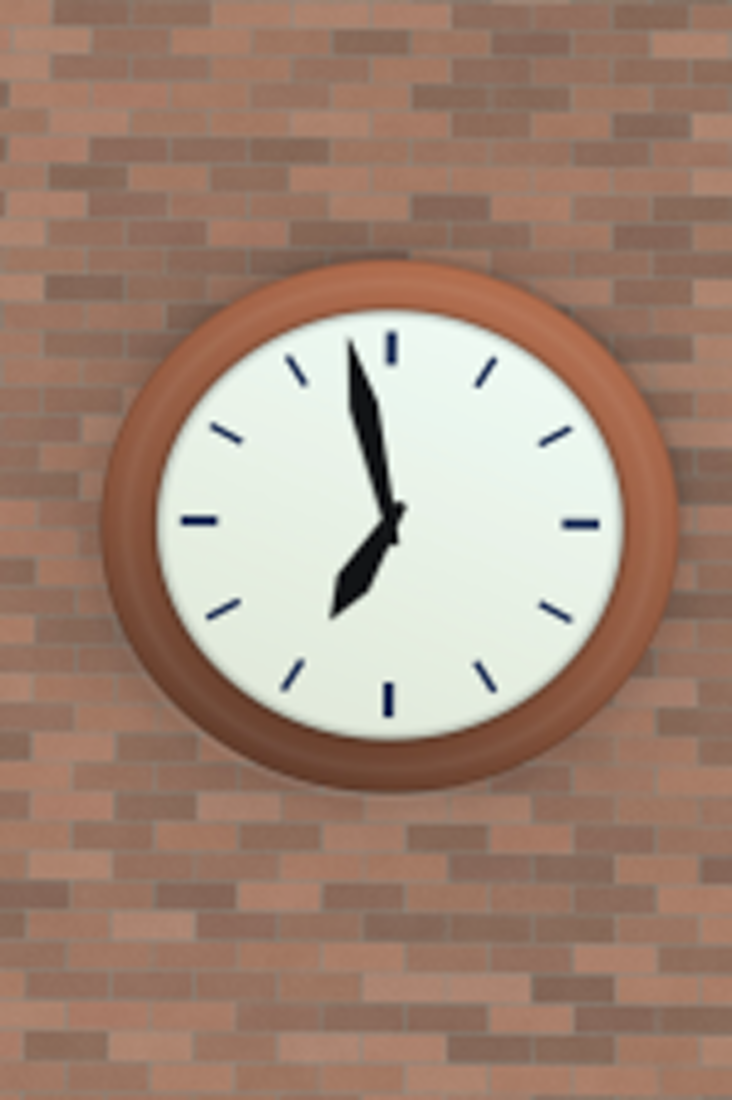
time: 6:58
